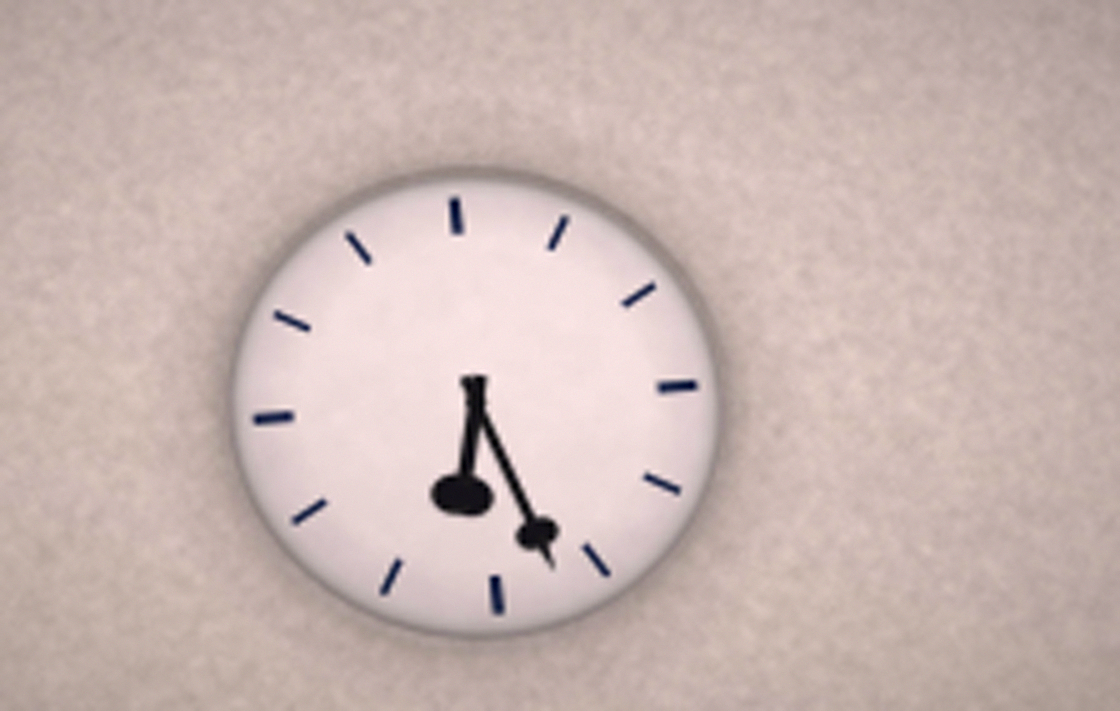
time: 6:27
